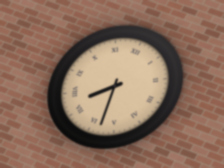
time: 7:28
